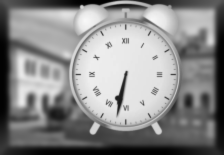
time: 6:32
